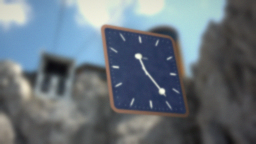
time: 11:24
